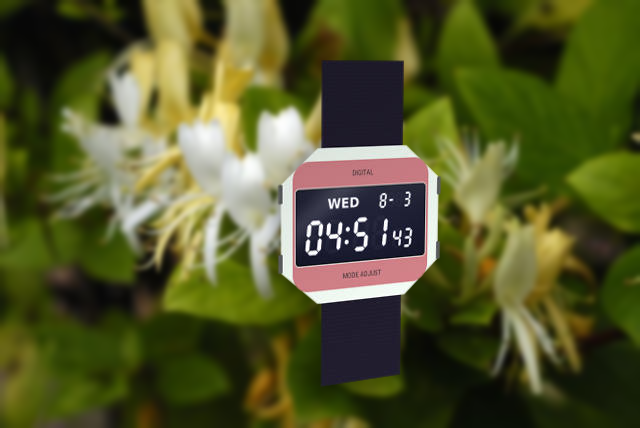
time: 4:51:43
